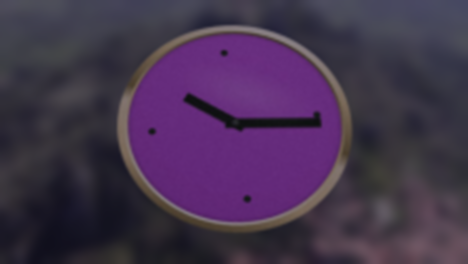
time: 10:16
